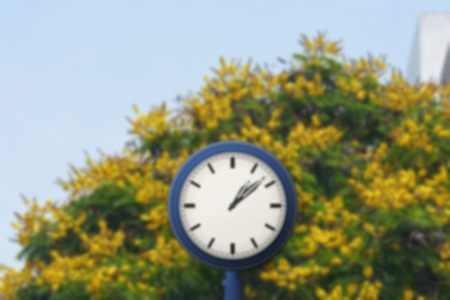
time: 1:08
